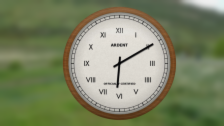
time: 6:10
